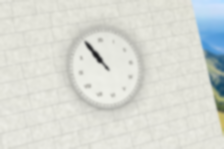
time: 10:55
